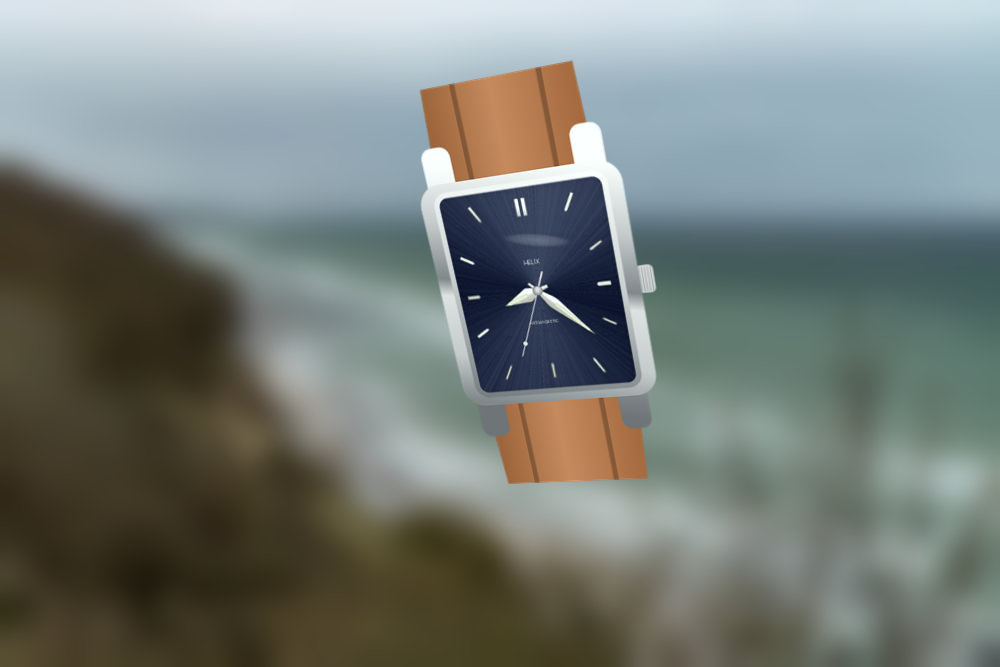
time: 8:22:34
